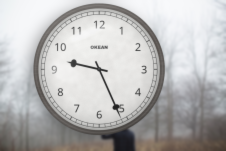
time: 9:26
